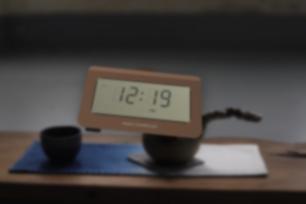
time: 12:19
